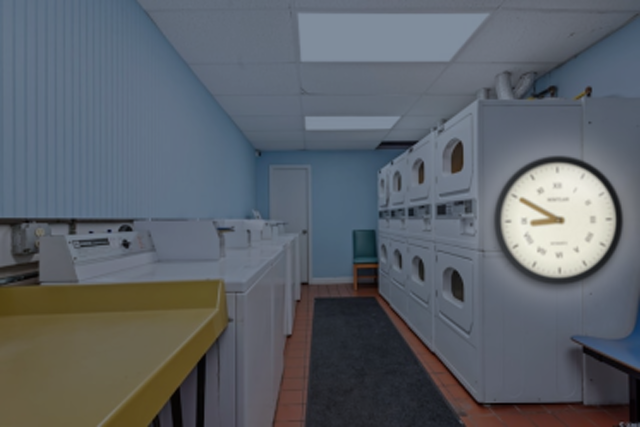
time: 8:50
